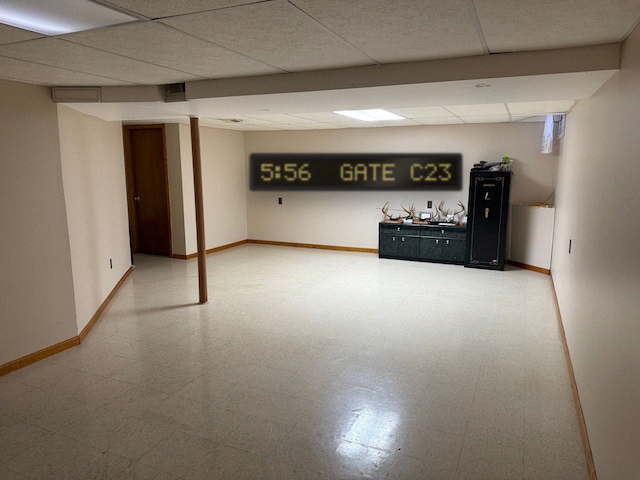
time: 5:56
